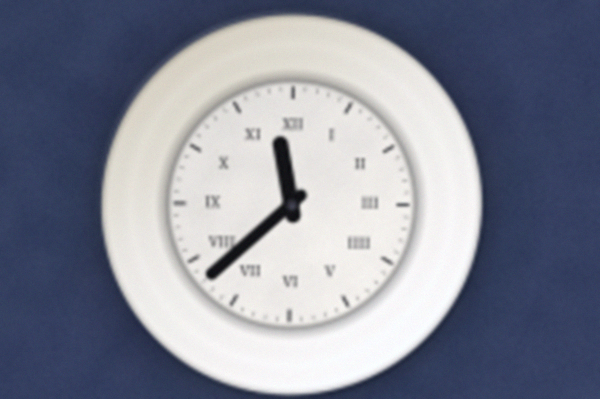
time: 11:38
